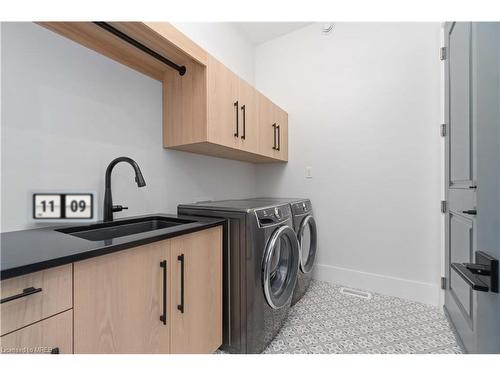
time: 11:09
